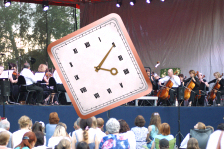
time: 4:10
